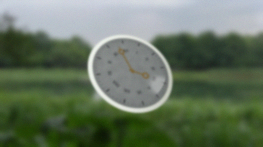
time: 3:58
